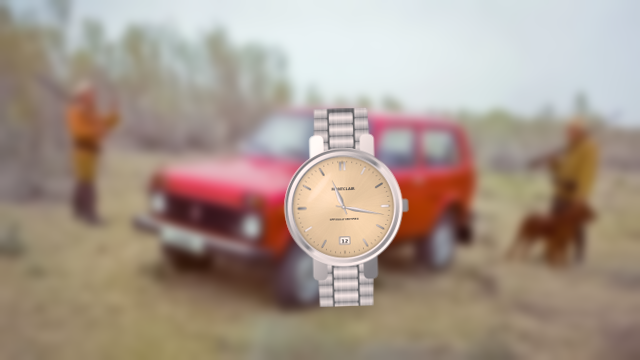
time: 11:17
